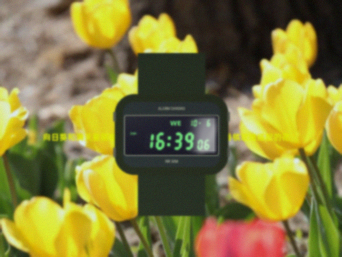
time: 16:39:06
